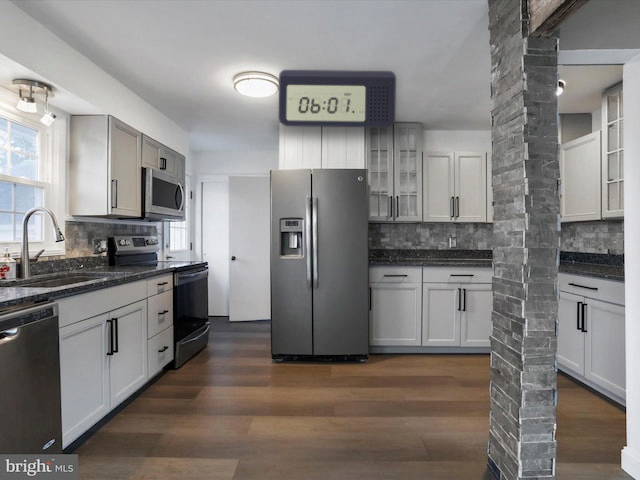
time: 6:01
